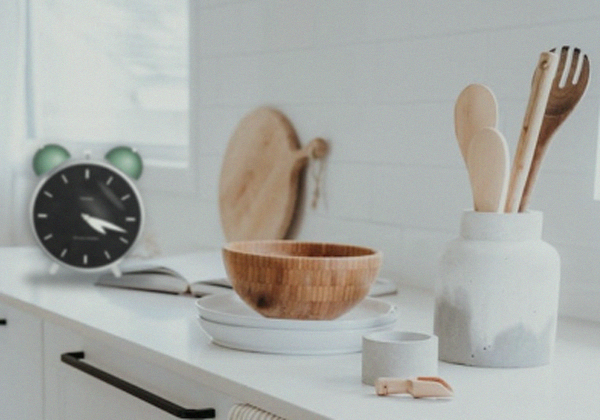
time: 4:18
